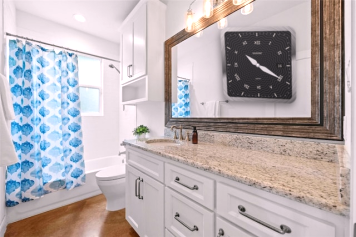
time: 10:20
